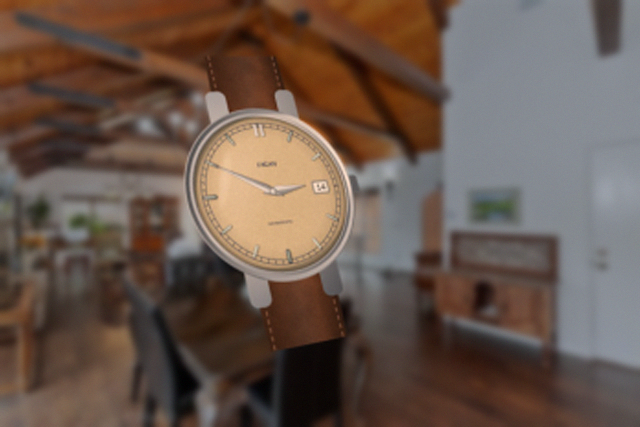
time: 2:50
